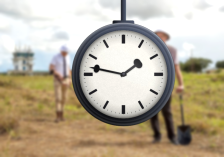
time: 1:47
